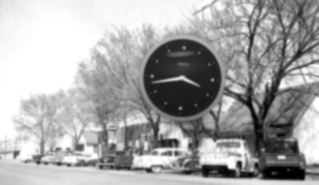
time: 3:43
